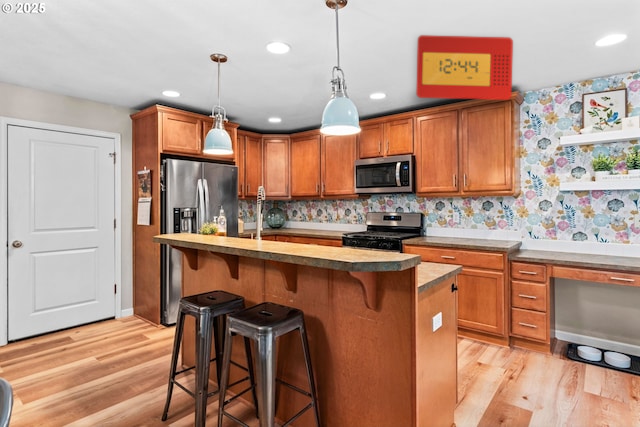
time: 12:44
